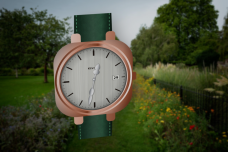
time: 12:32
